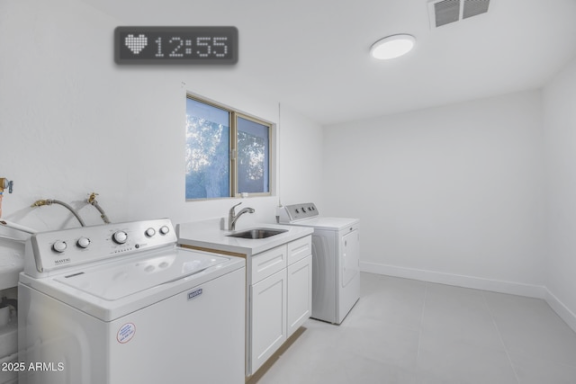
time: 12:55
